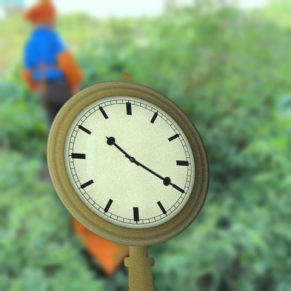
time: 10:20
